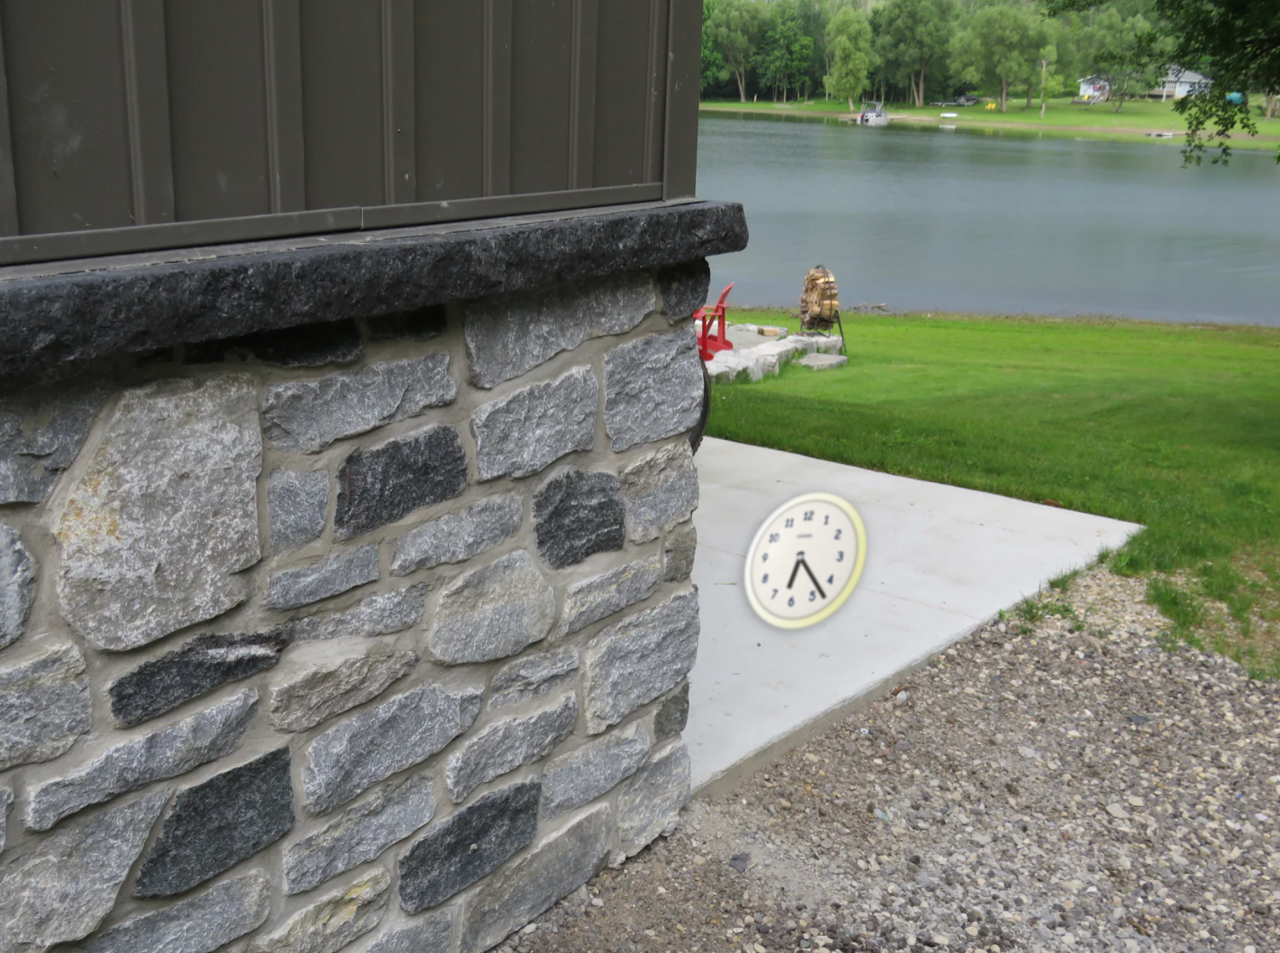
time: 6:23
